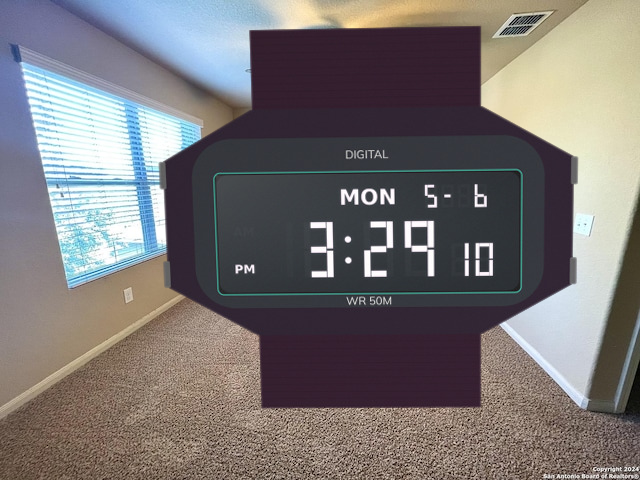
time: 3:29:10
